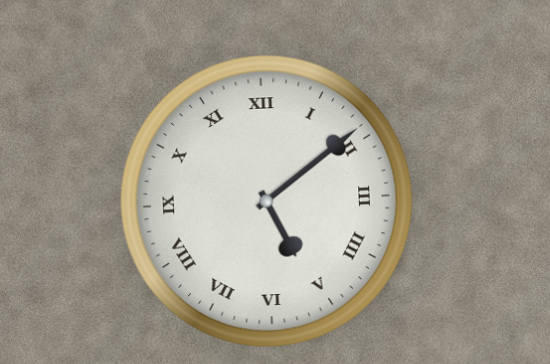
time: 5:09
